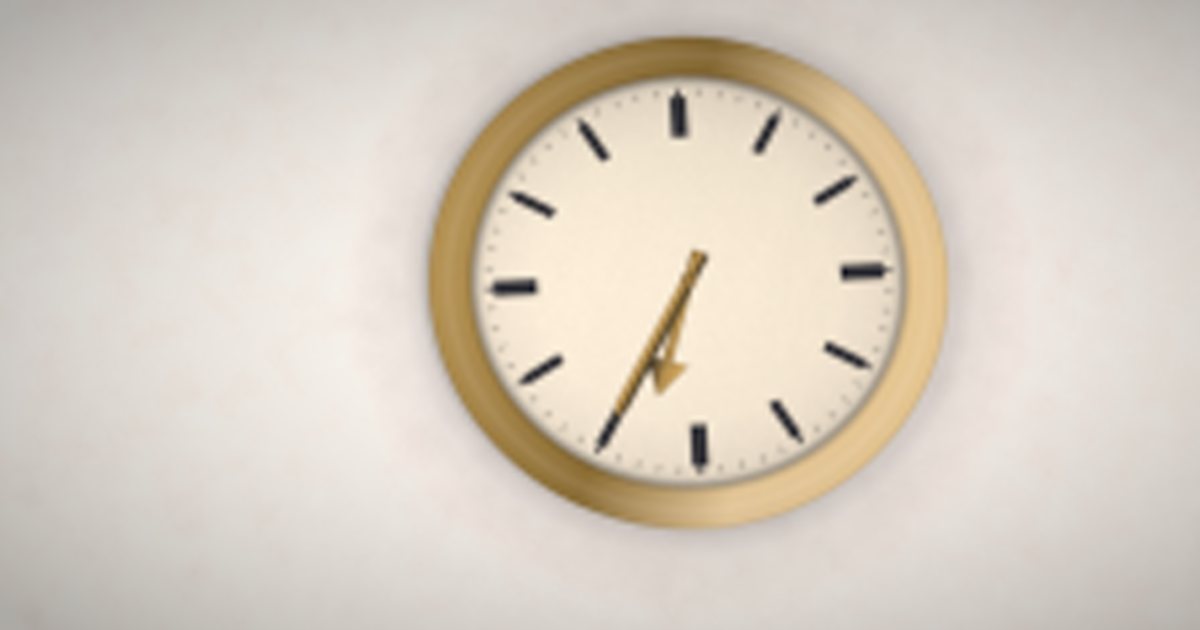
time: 6:35
